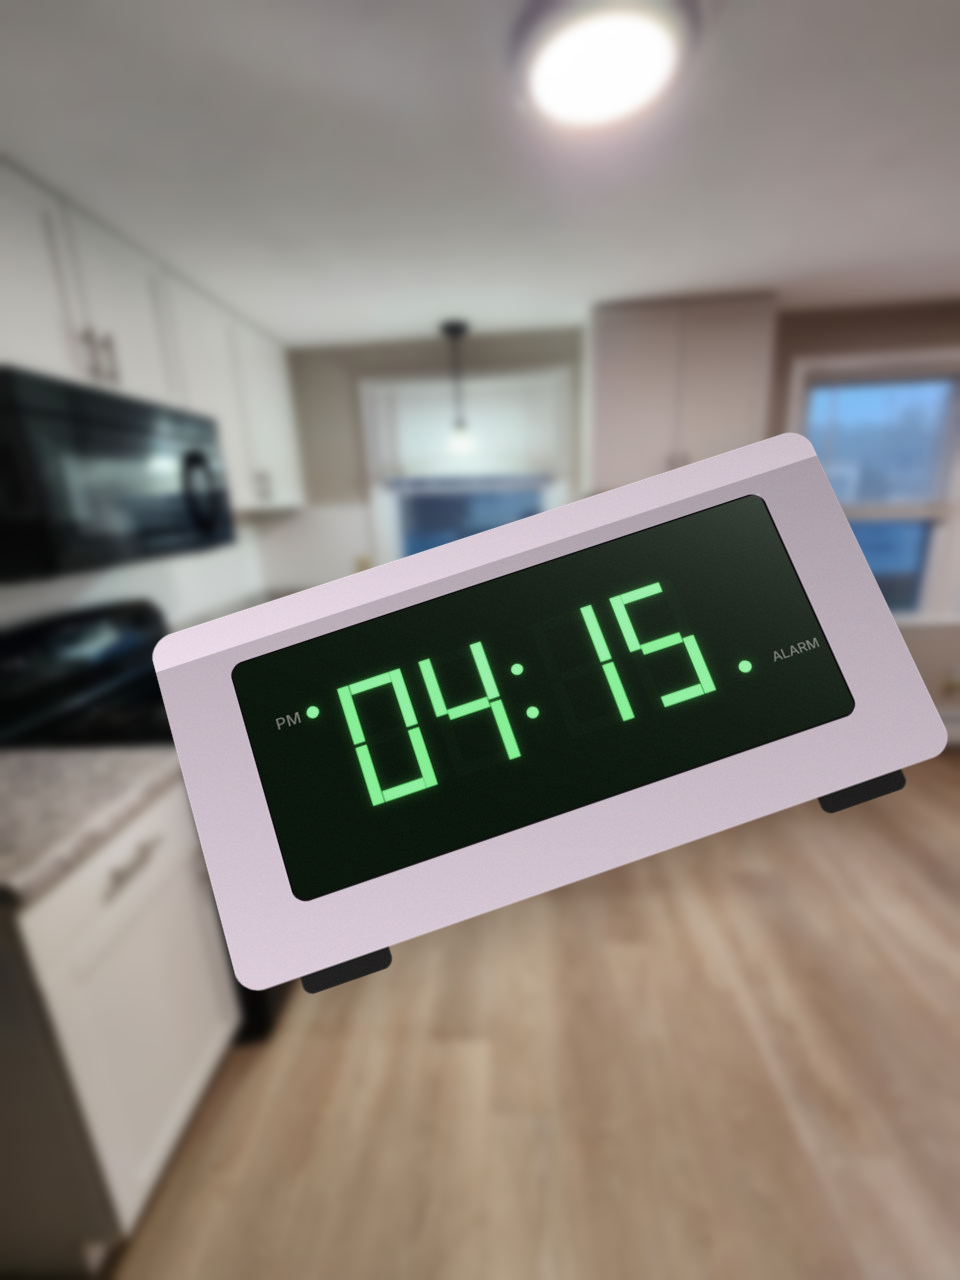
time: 4:15
